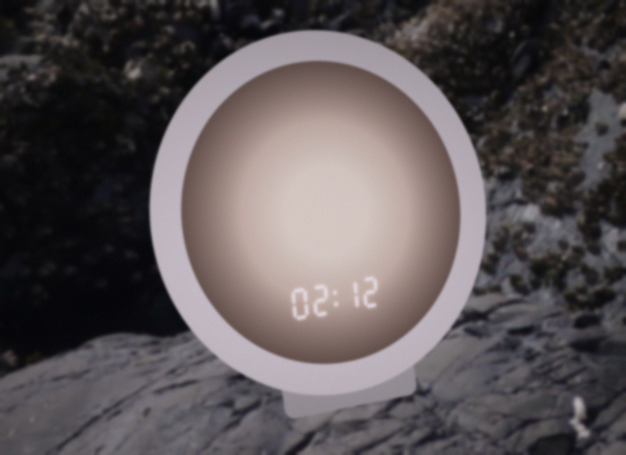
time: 2:12
